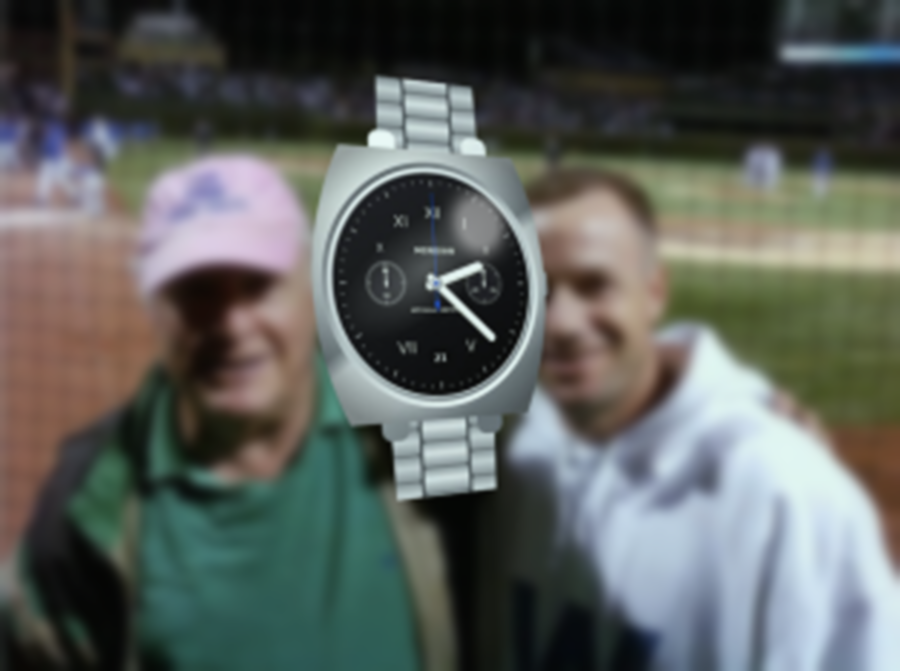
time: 2:22
